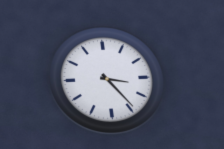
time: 3:24
